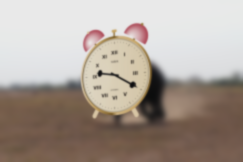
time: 9:20
